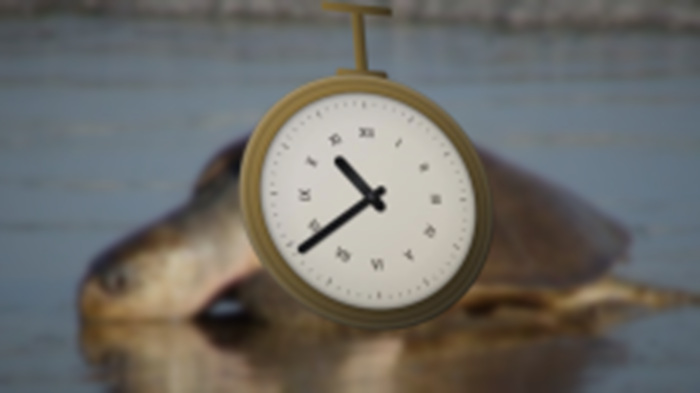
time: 10:39
